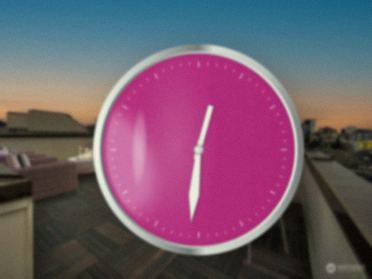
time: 12:31
